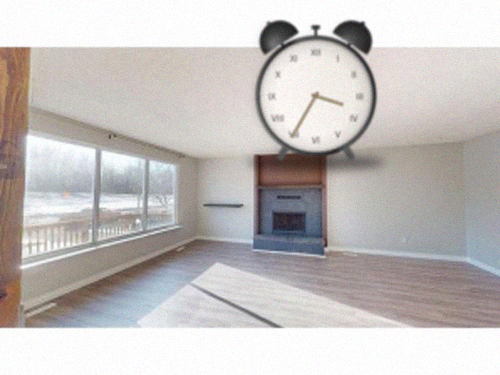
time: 3:35
